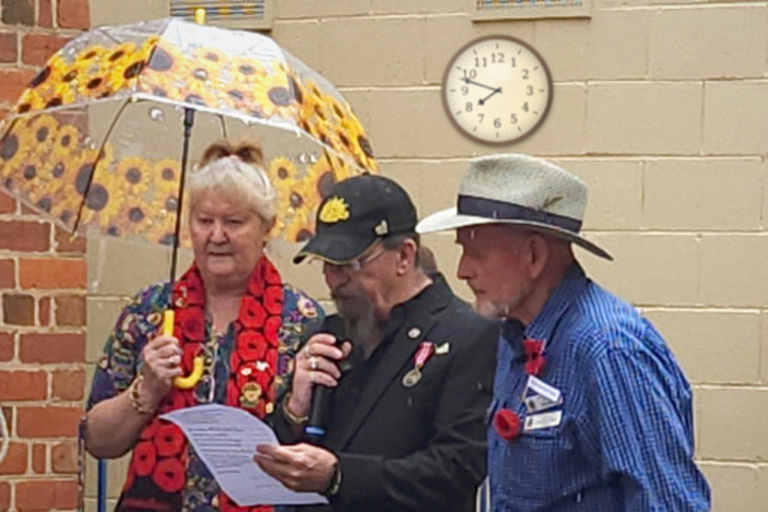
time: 7:48
